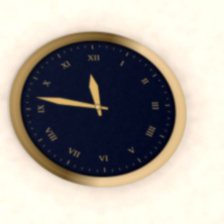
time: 11:47
